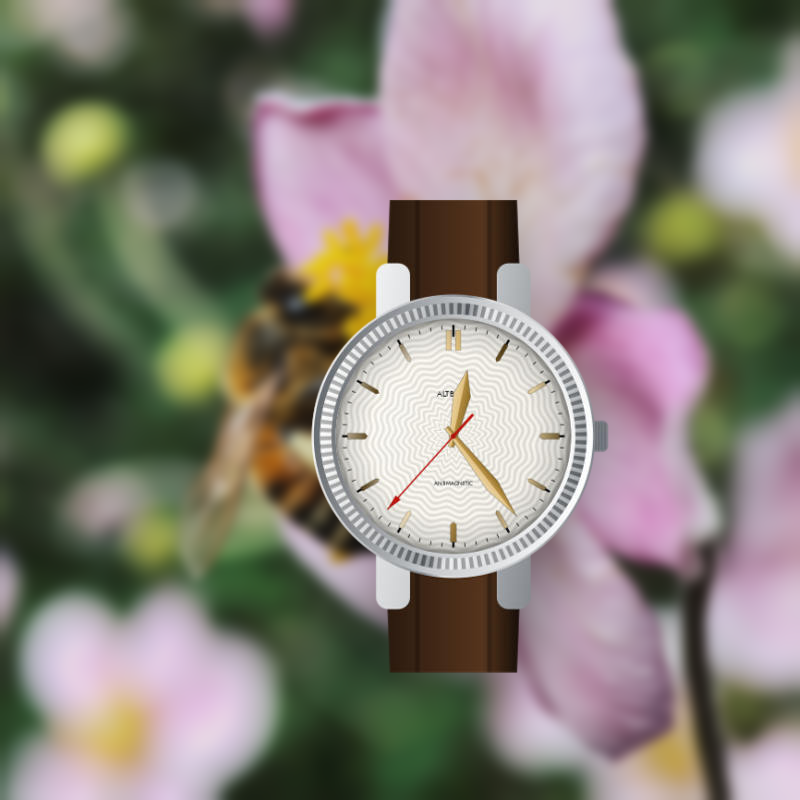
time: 12:23:37
